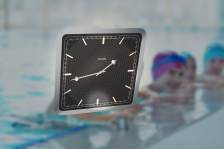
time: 1:43
